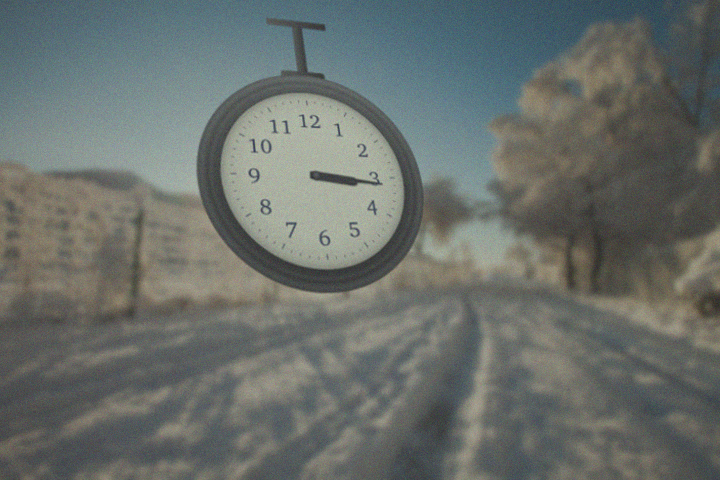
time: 3:16
